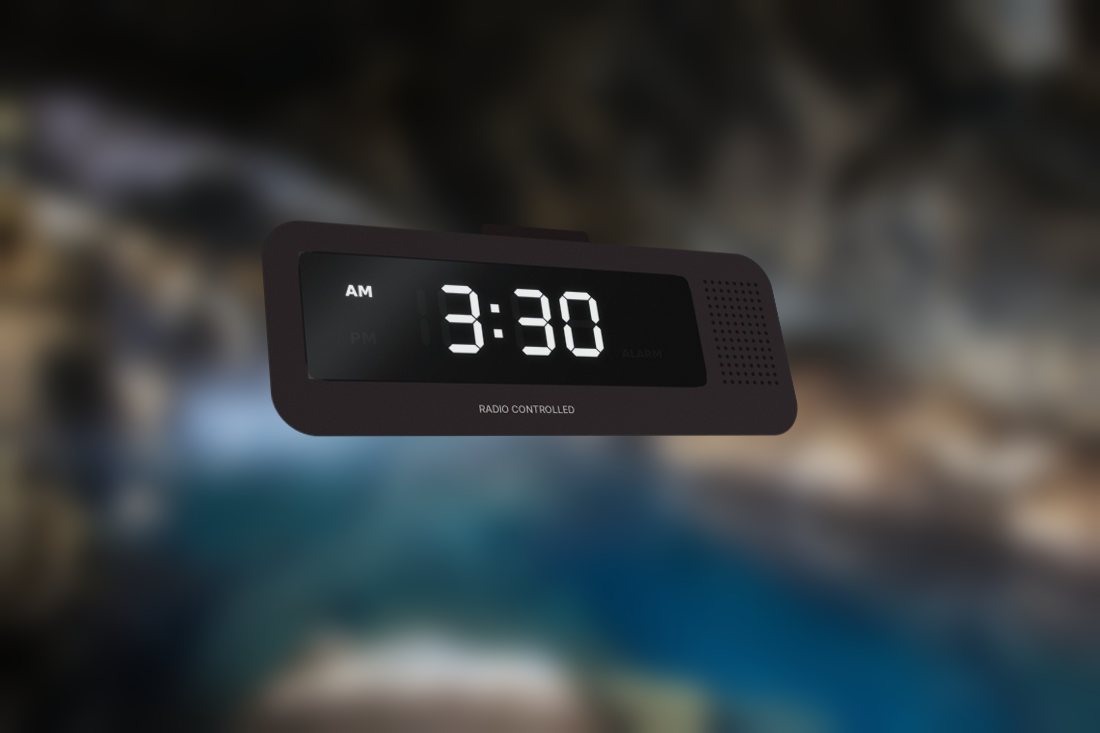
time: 3:30
